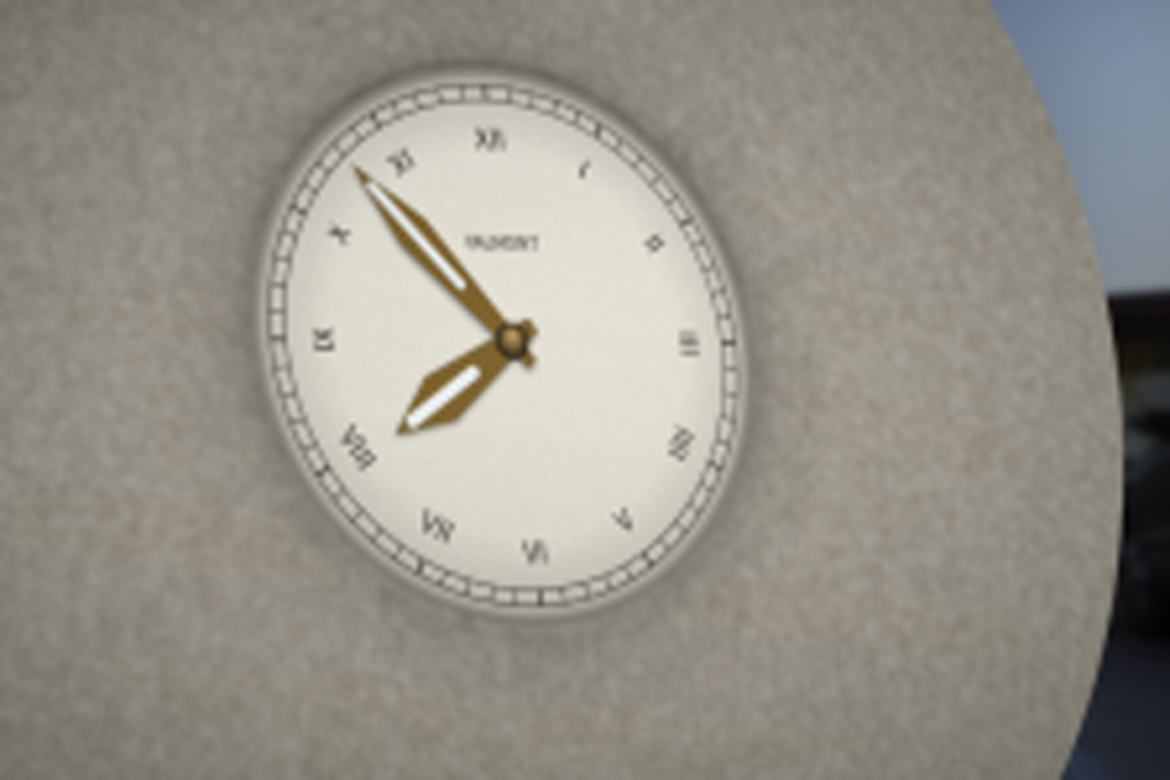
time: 7:53
